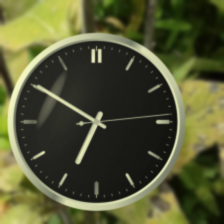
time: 6:50:14
